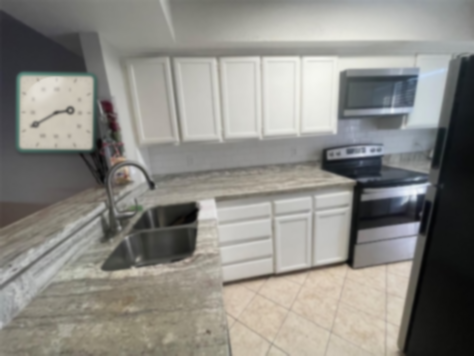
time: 2:40
